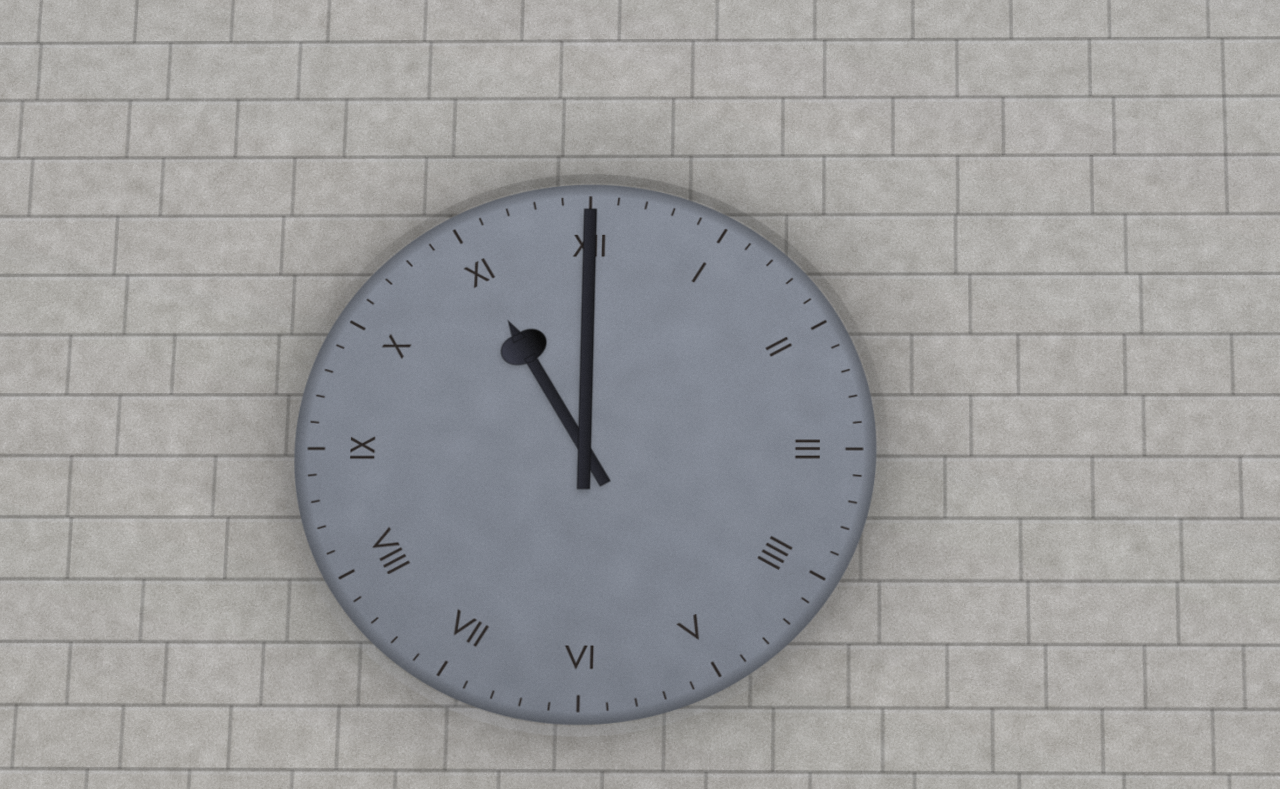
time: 11:00
